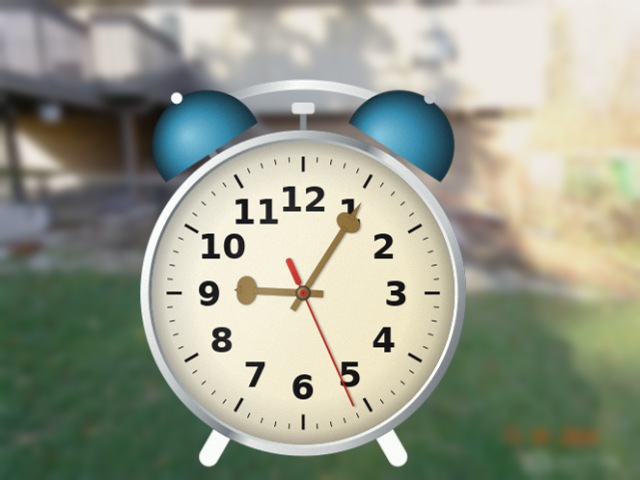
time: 9:05:26
